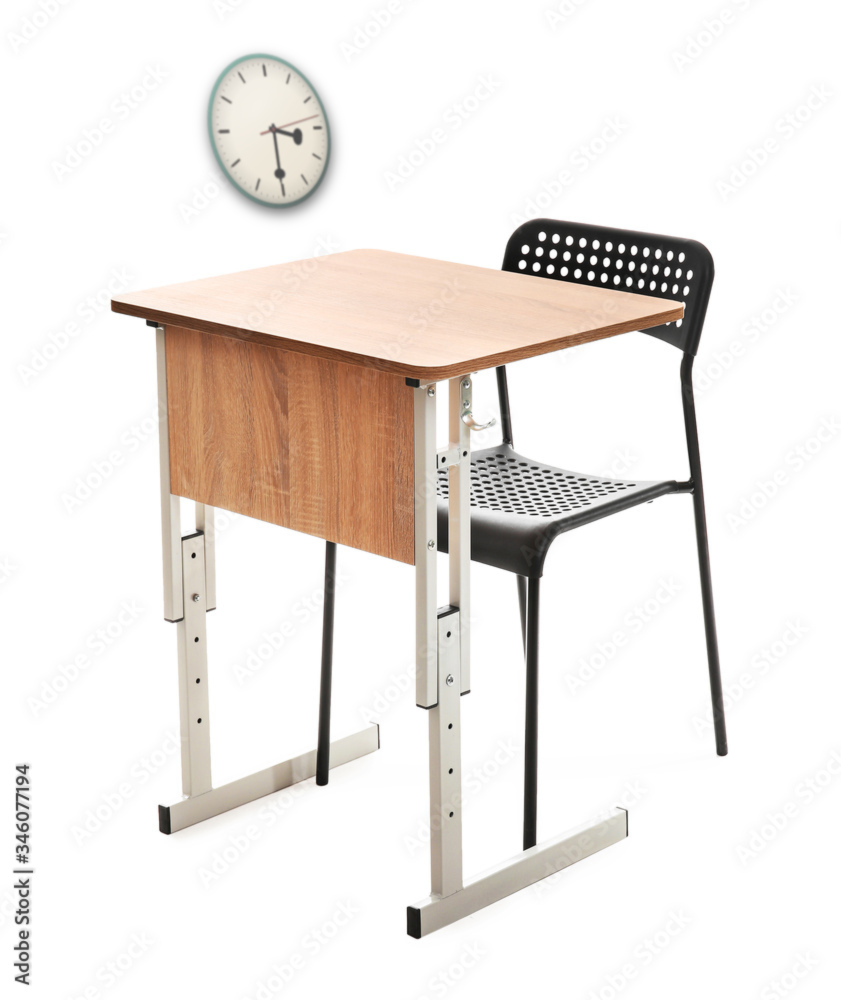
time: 3:30:13
